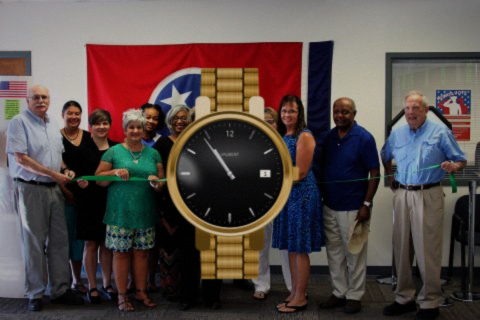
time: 10:54
